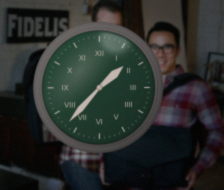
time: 1:37
